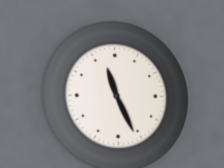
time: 11:26
